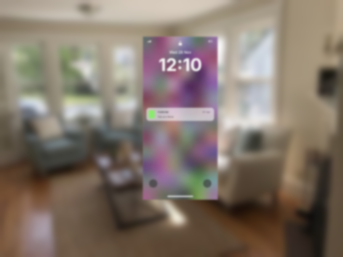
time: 12:10
